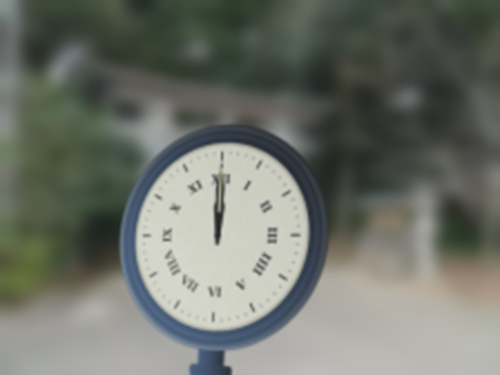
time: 12:00
